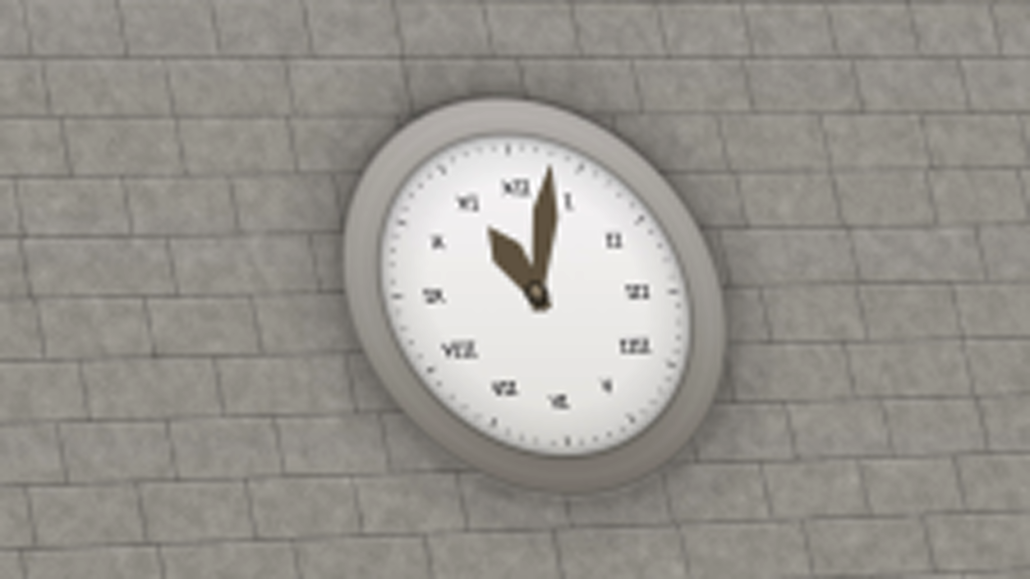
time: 11:03
